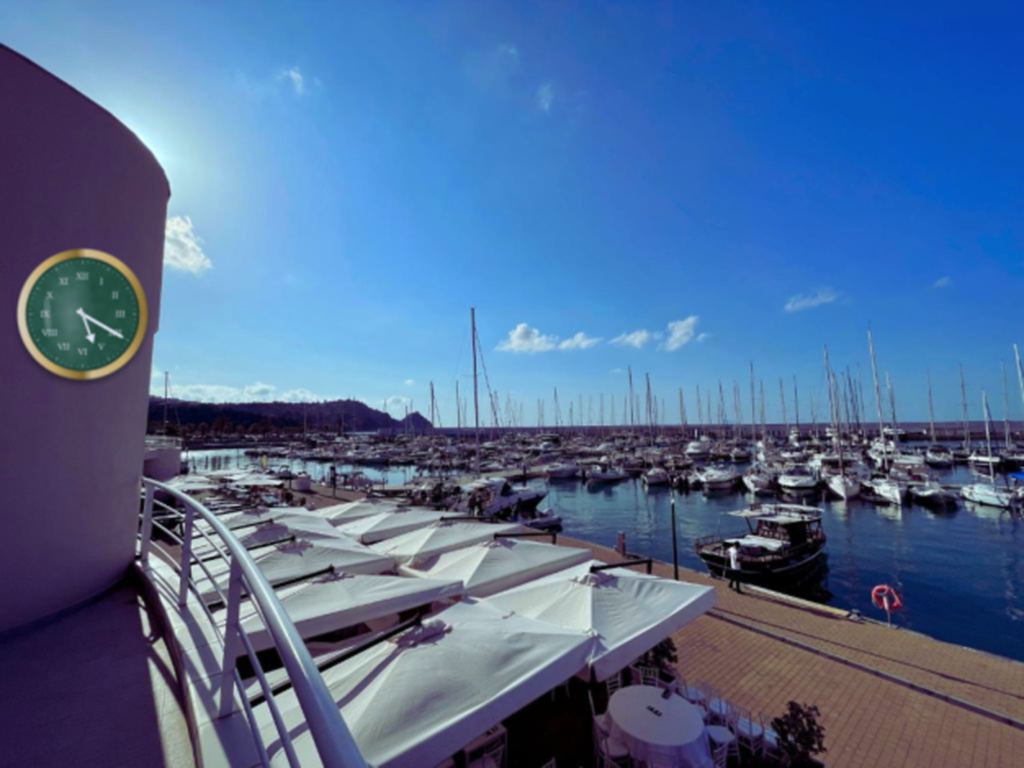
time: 5:20
